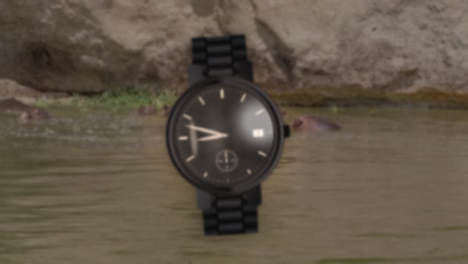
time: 8:48
